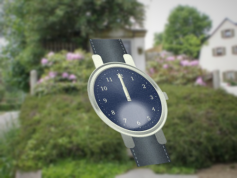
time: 12:00
